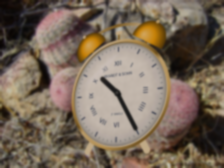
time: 10:25
